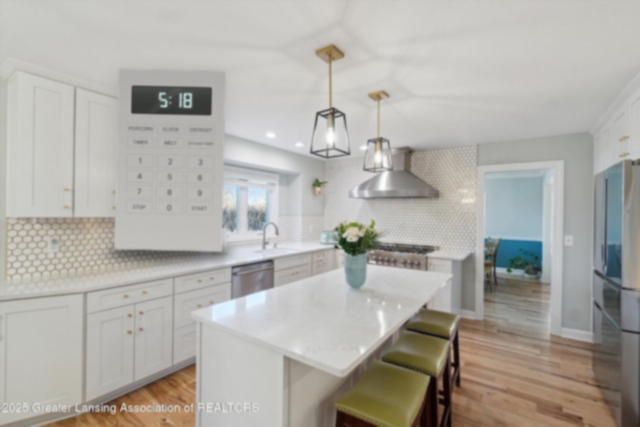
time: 5:18
